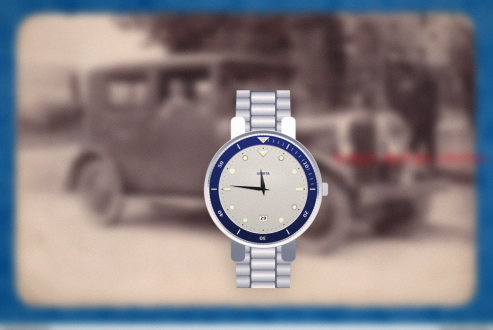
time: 11:46
